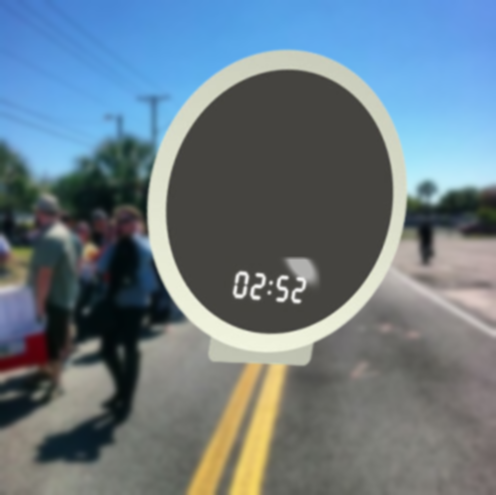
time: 2:52
